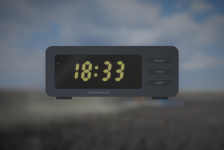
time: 18:33
